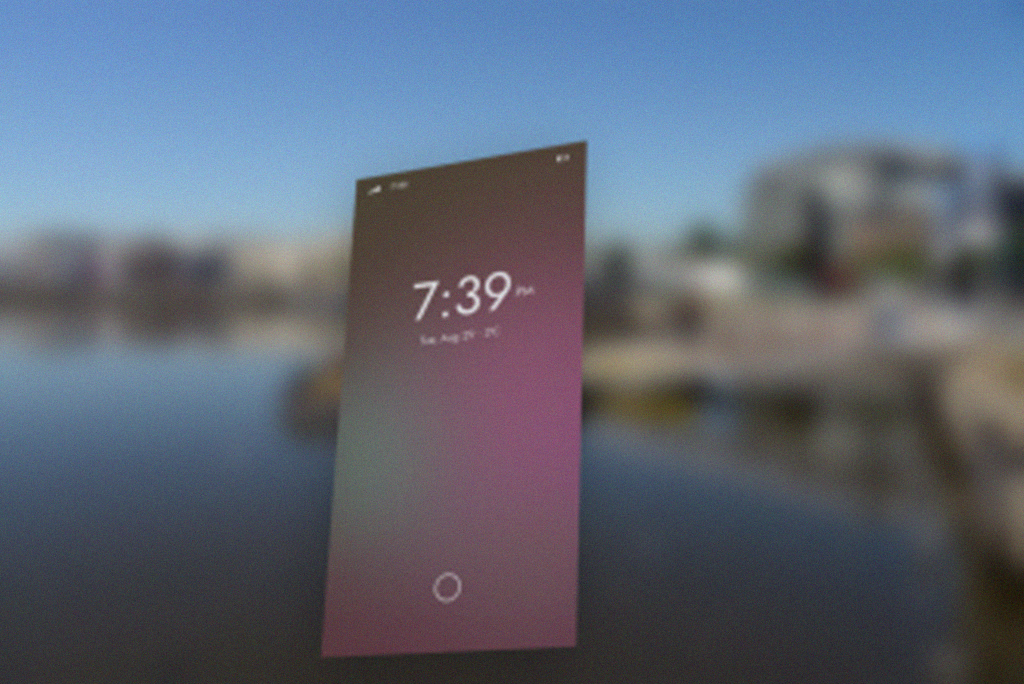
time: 7:39
